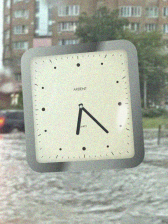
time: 6:23
